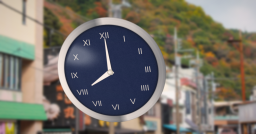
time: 8:00
